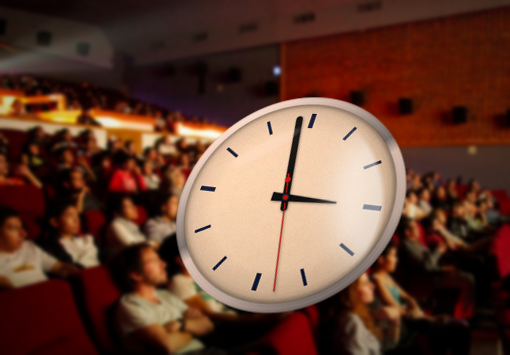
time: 2:58:28
